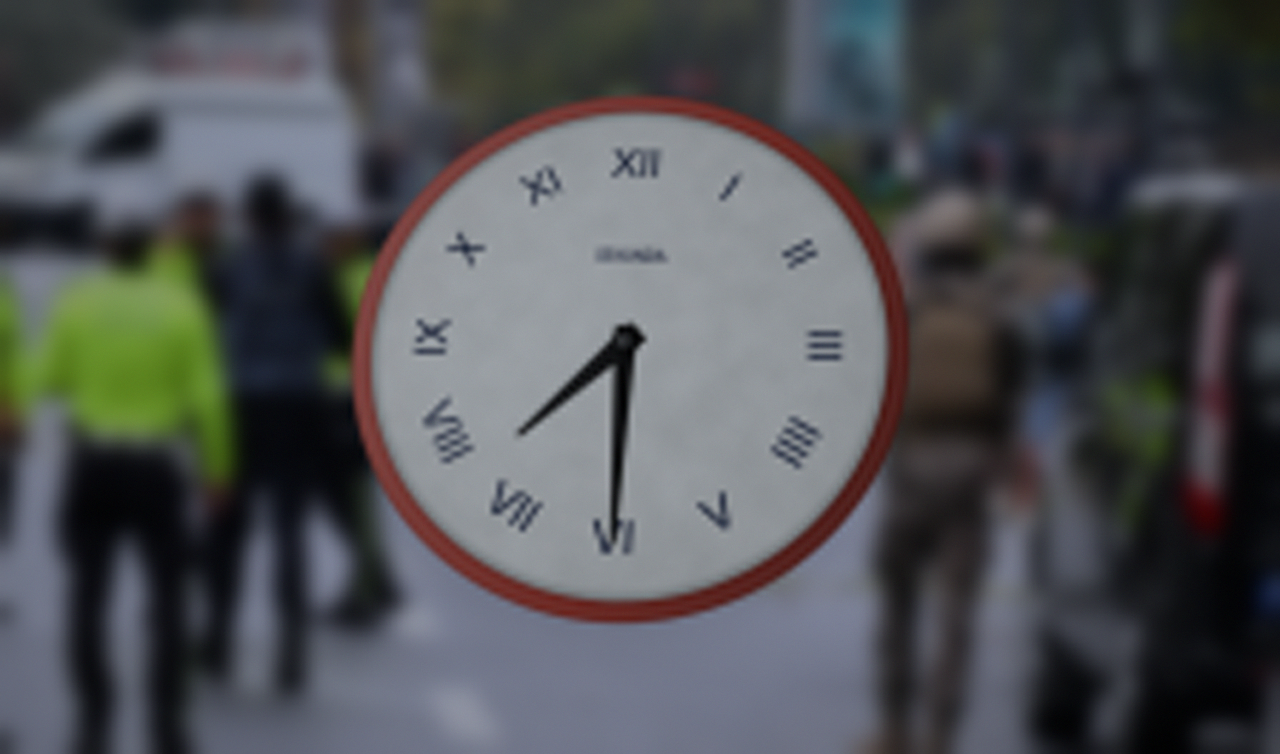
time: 7:30
